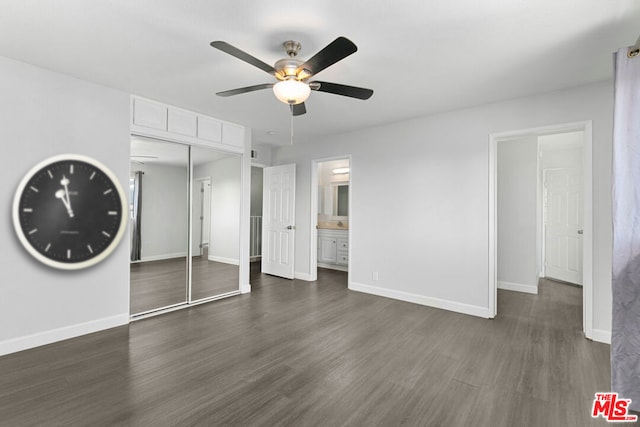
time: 10:58
